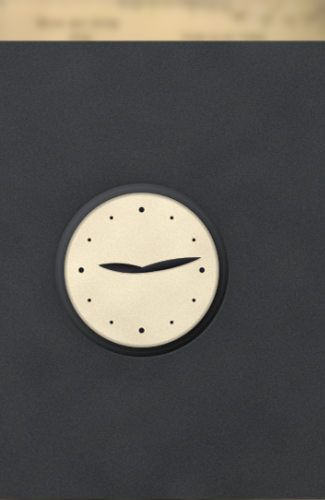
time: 9:13
